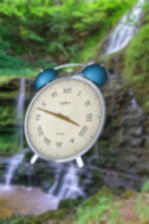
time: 3:48
